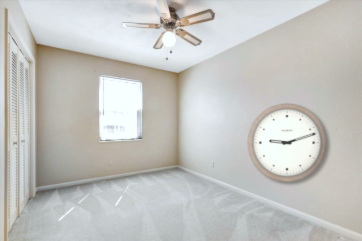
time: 9:12
